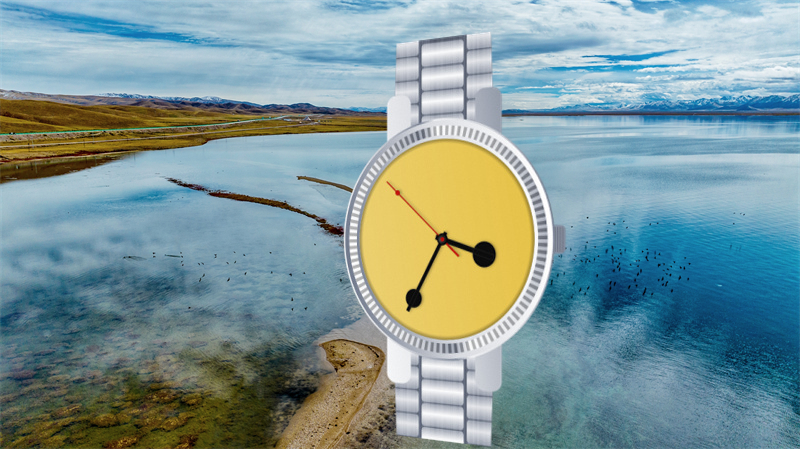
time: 3:34:52
